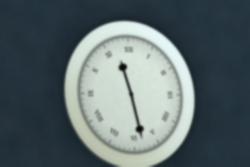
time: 11:28
